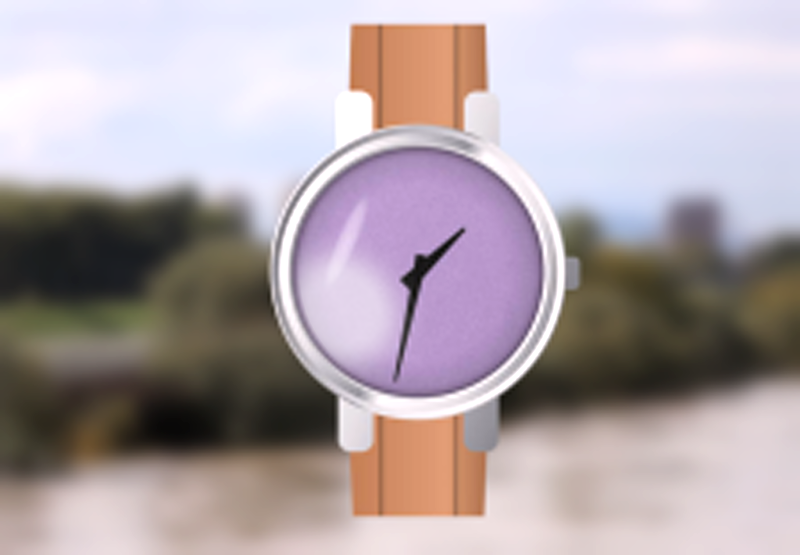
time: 1:32
